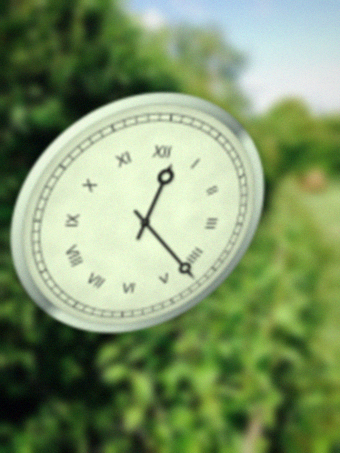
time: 12:22
